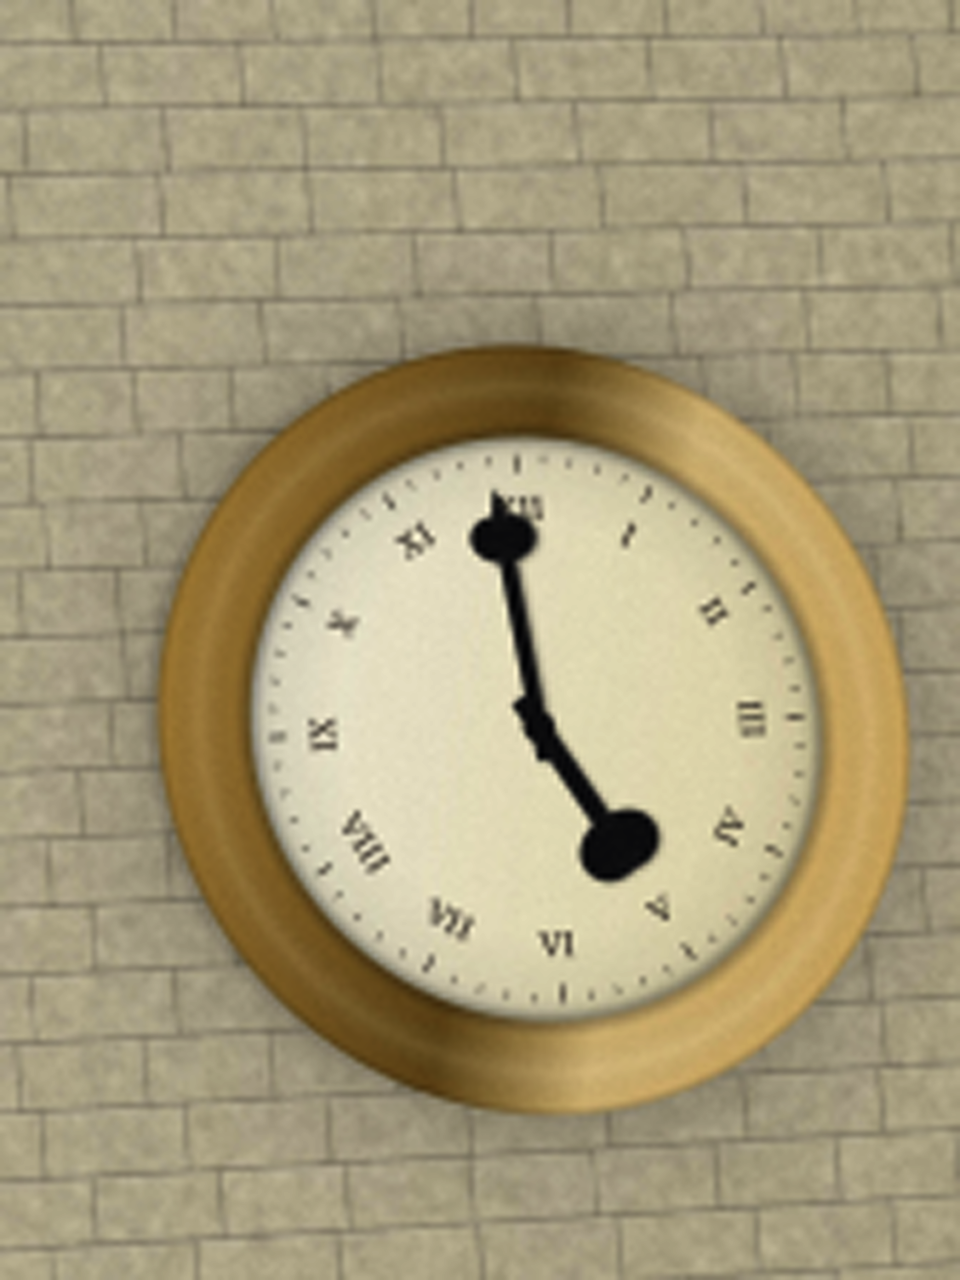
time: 4:59
